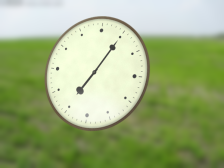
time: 7:05
